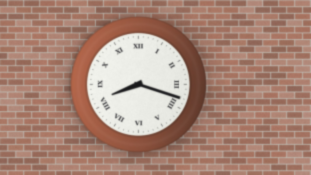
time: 8:18
